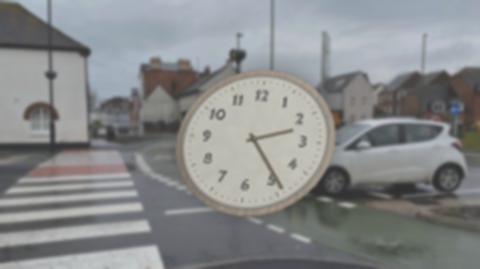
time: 2:24
